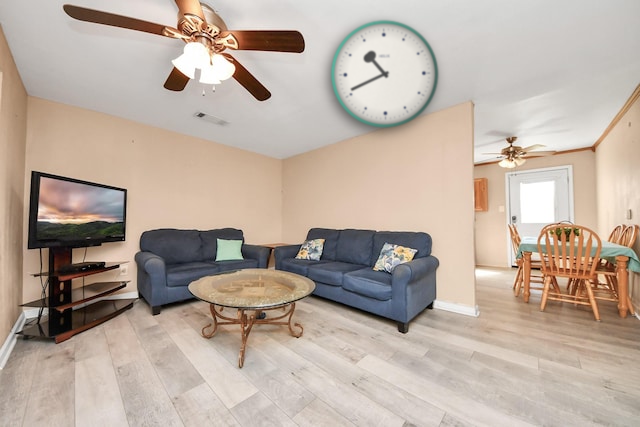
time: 10:41
